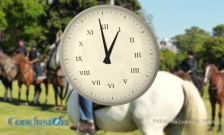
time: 12:59
